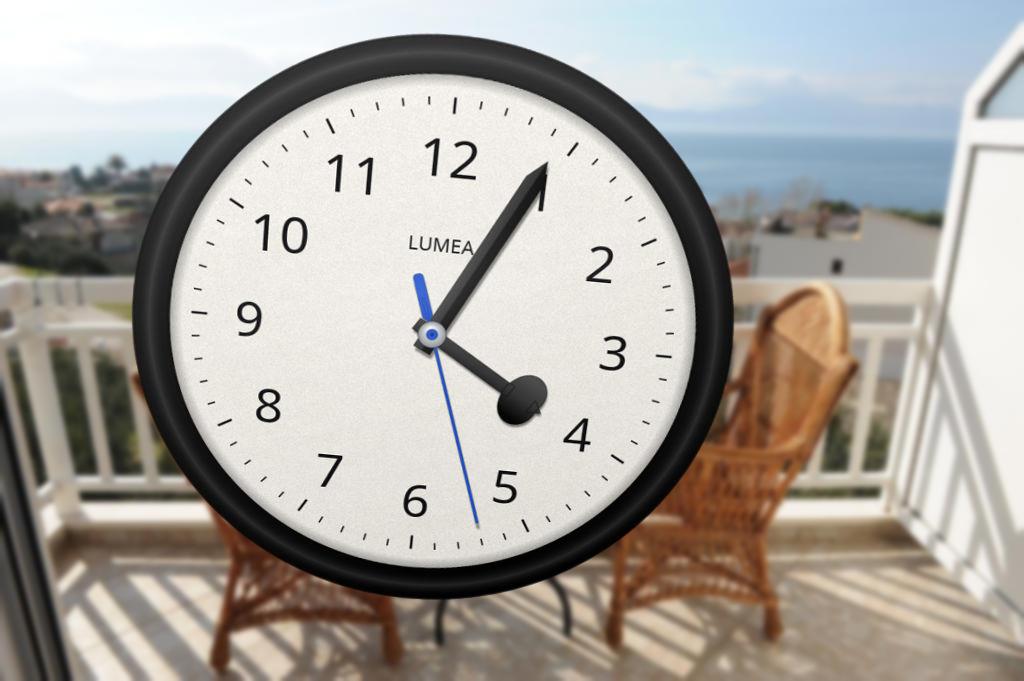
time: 4:04:27
